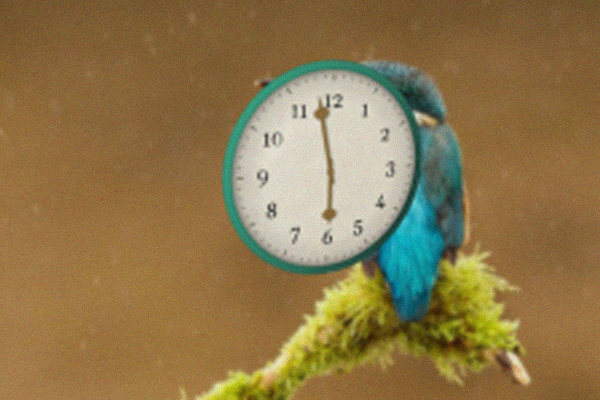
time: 5:58
